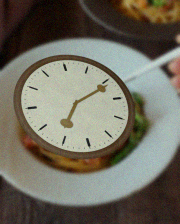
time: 7:11
